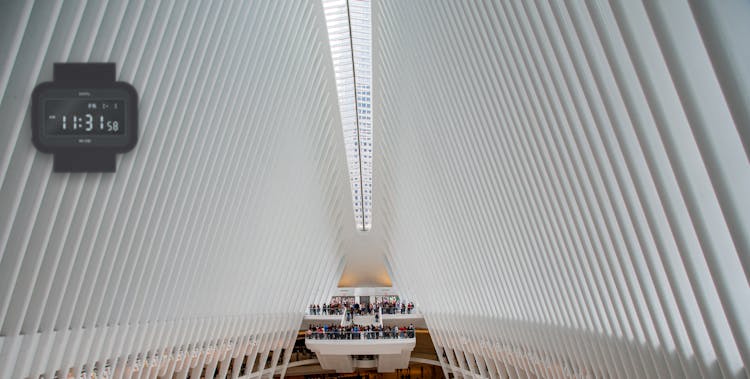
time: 11:31:58
